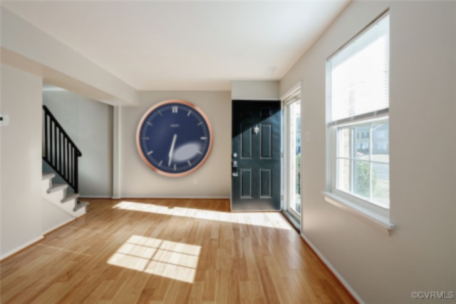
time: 6:32
